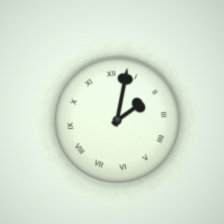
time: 2:03
